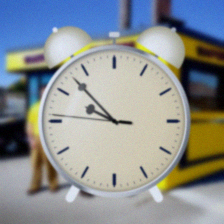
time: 9:52:46
